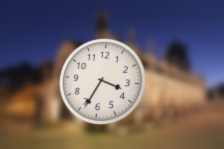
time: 3:34
